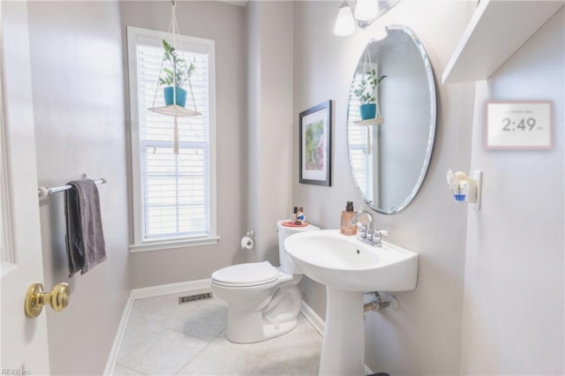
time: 2:49
